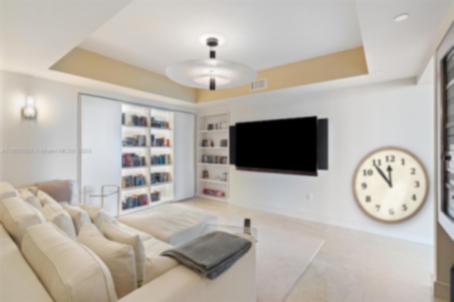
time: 11:54
